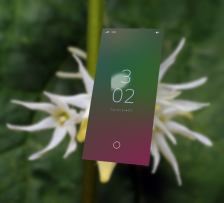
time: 3:02
